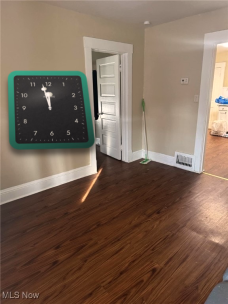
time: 11:58
